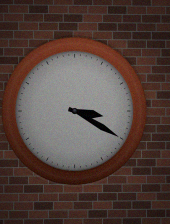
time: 3:20
